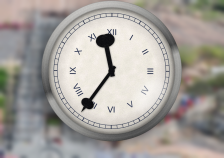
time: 11:36
